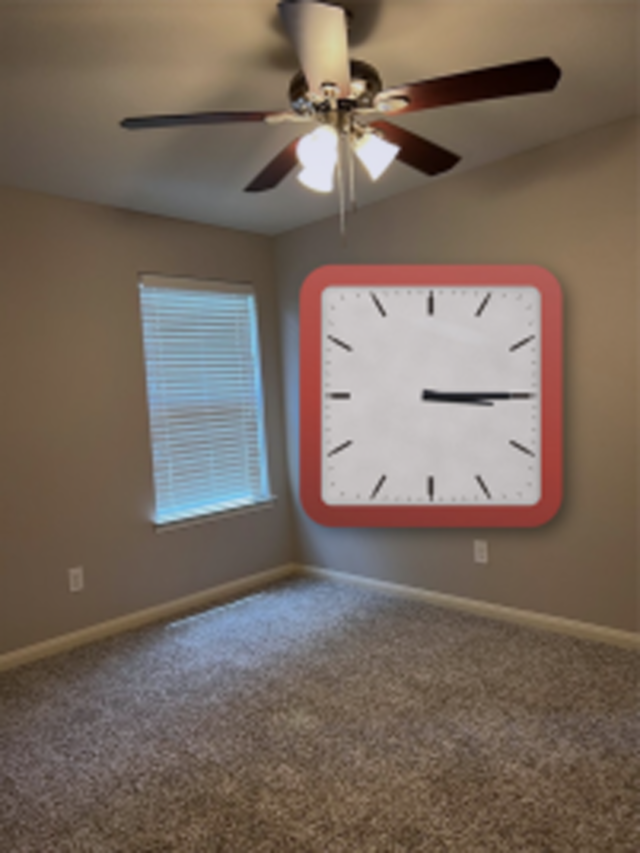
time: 3:15
